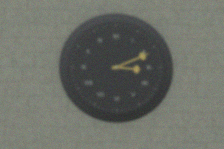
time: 3:11
